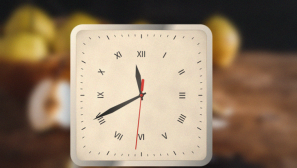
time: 11:40:31
